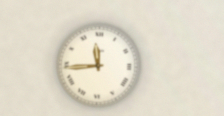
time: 11:44
